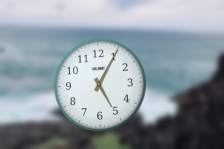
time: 5:05
